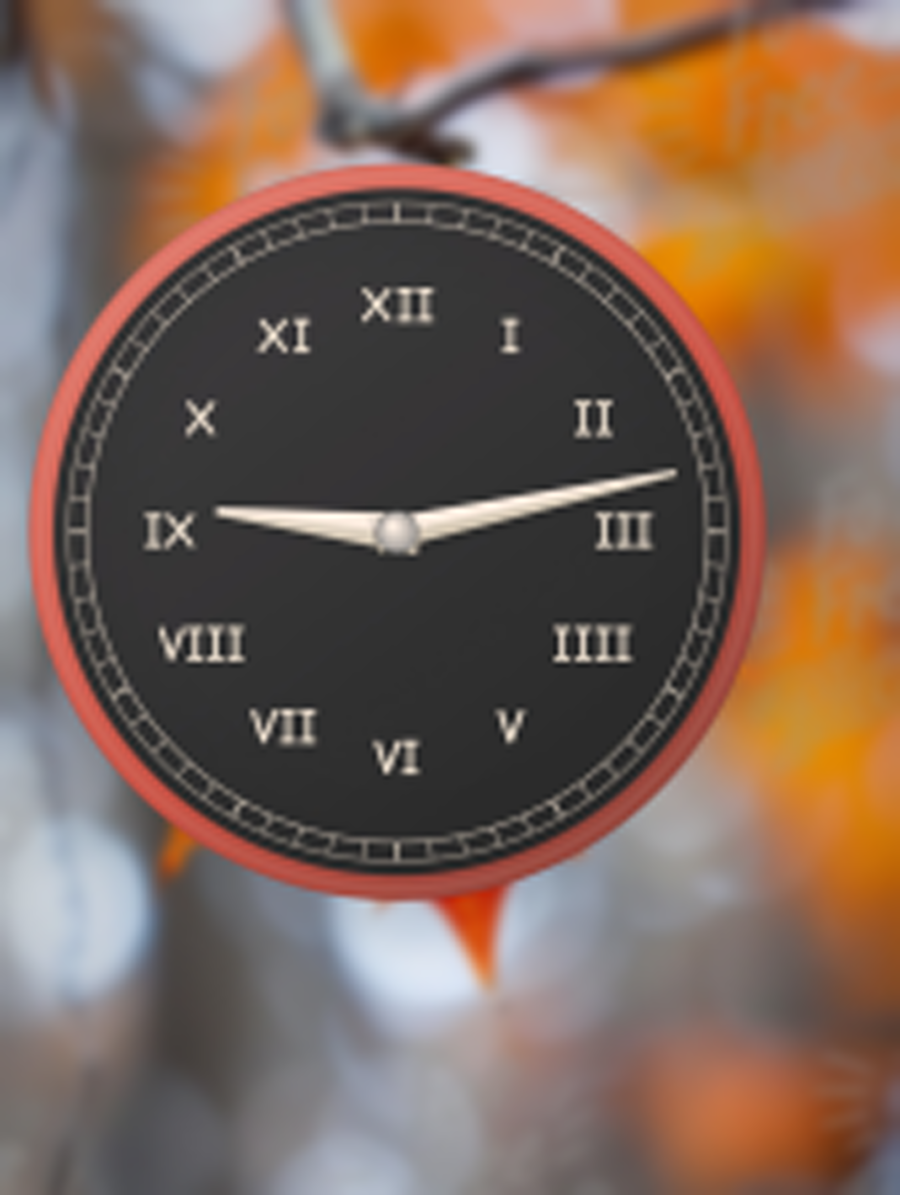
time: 9:13
